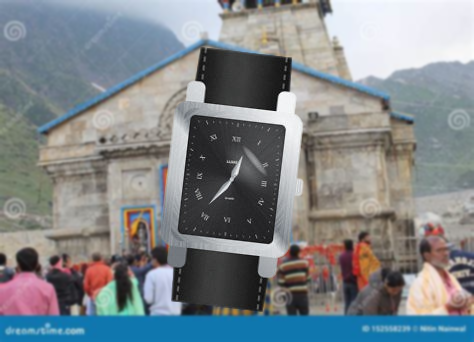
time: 12:36
